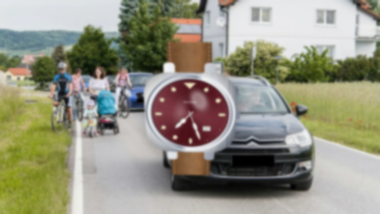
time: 7:27
